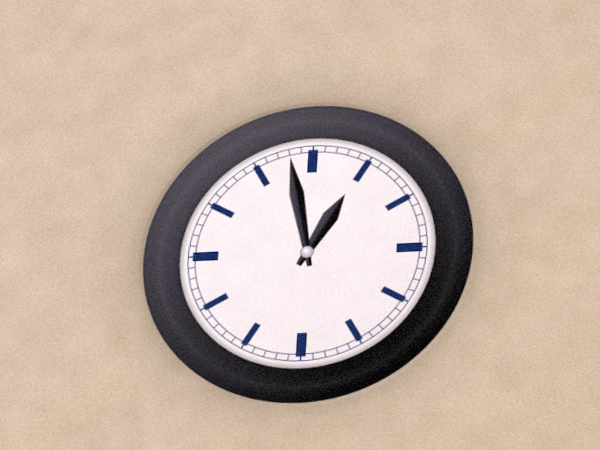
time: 12:58
